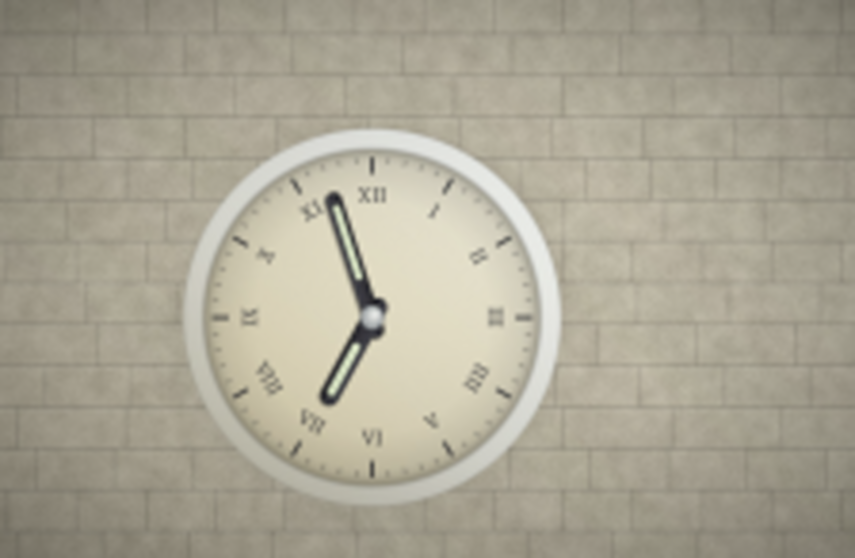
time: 6:57
